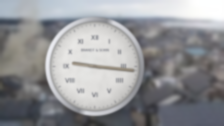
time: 9:16
